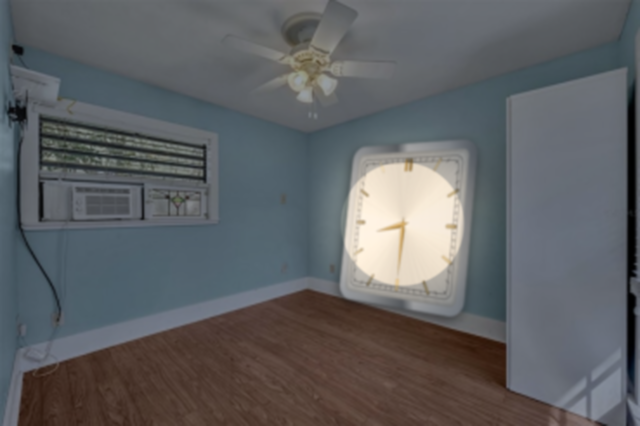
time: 8:30
